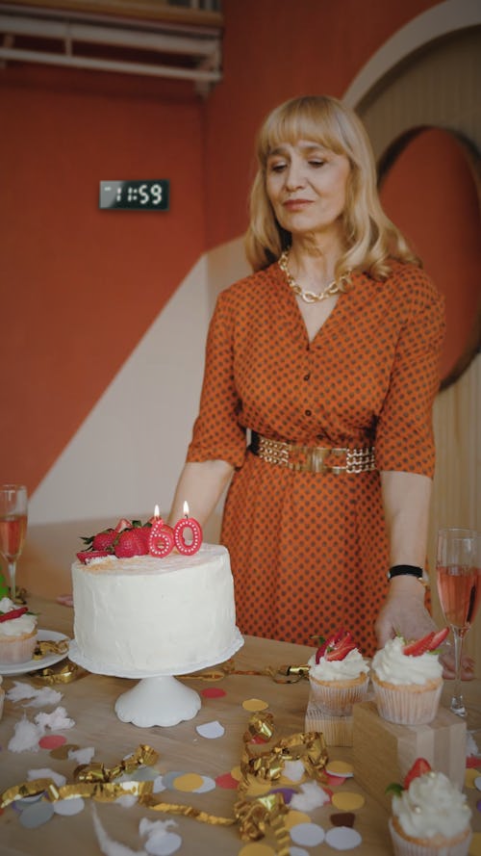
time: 11:59
